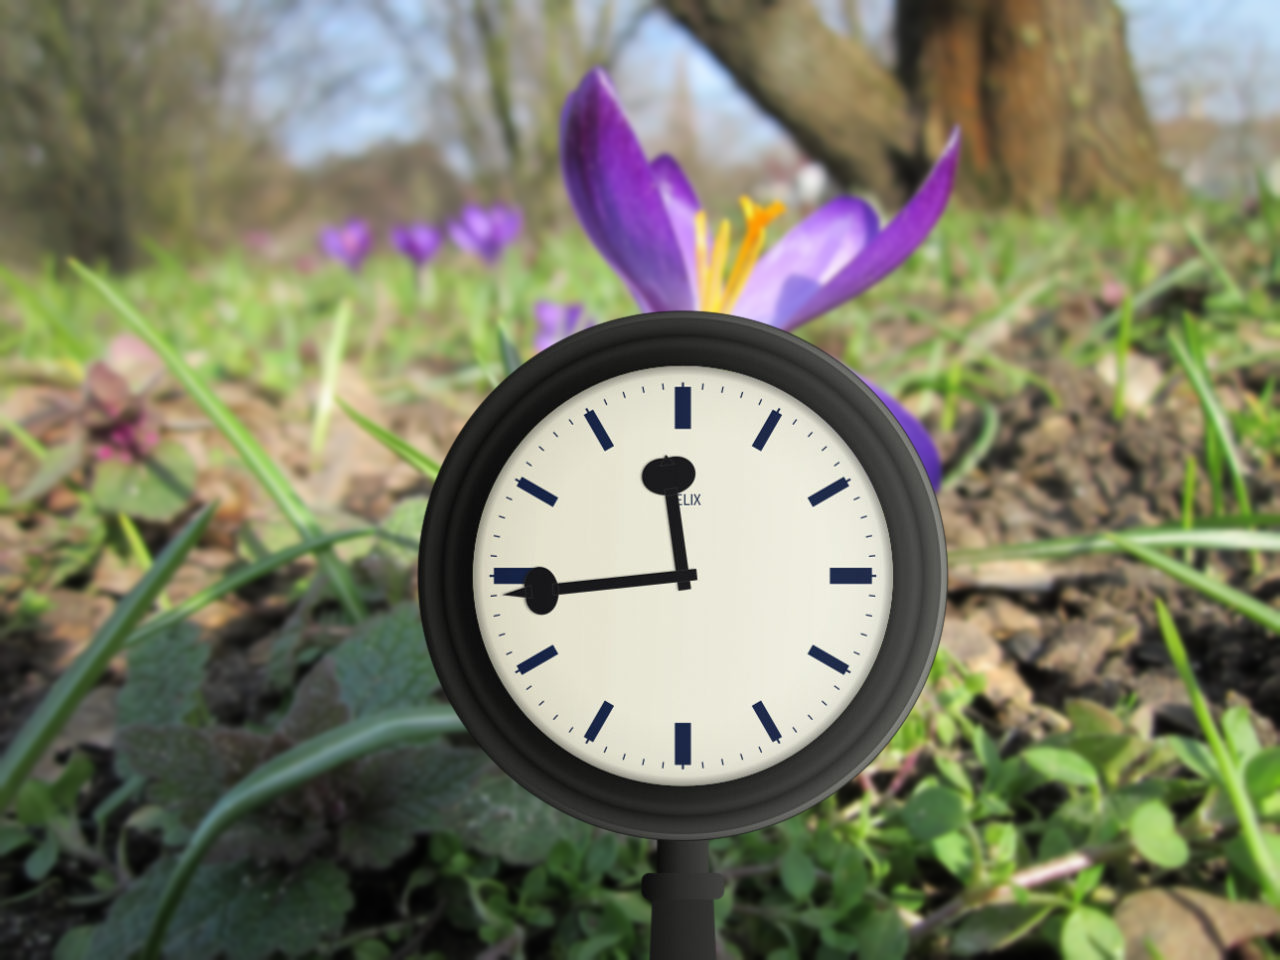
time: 11:44
